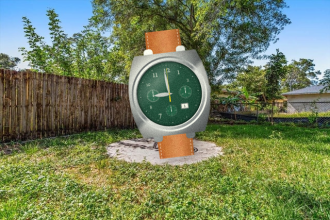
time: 8:59
